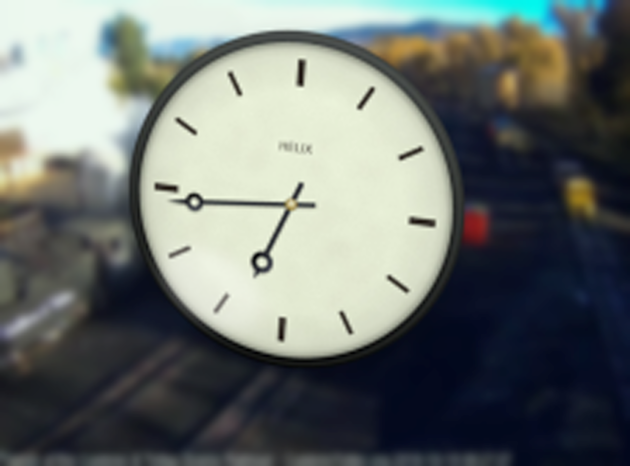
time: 6:44
